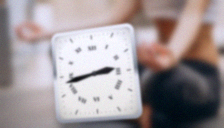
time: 2:43
